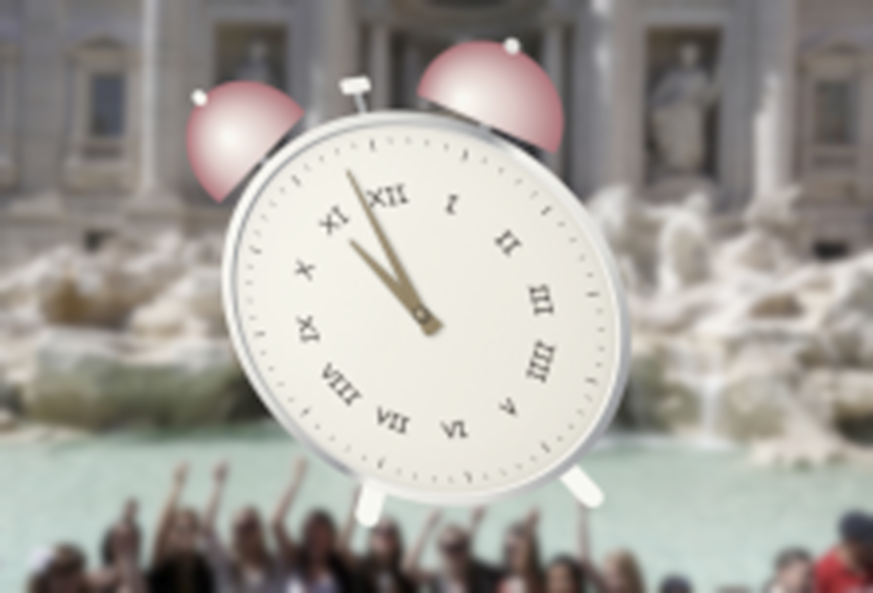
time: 10:58
